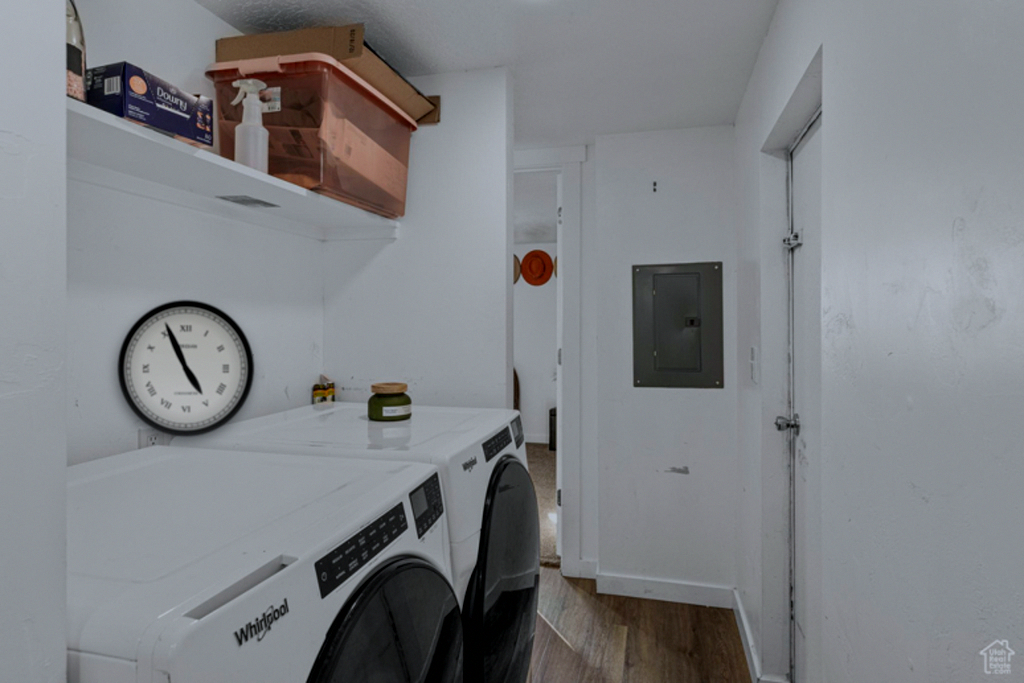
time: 4:56
